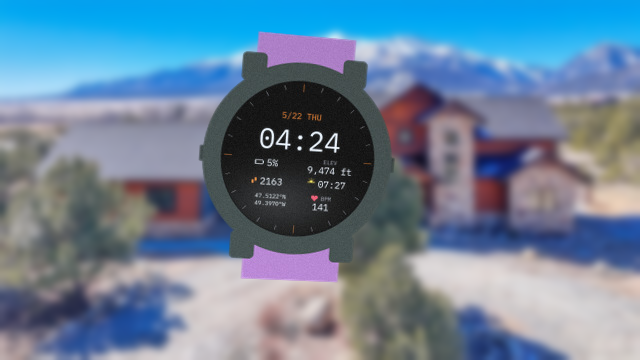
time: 4:24
